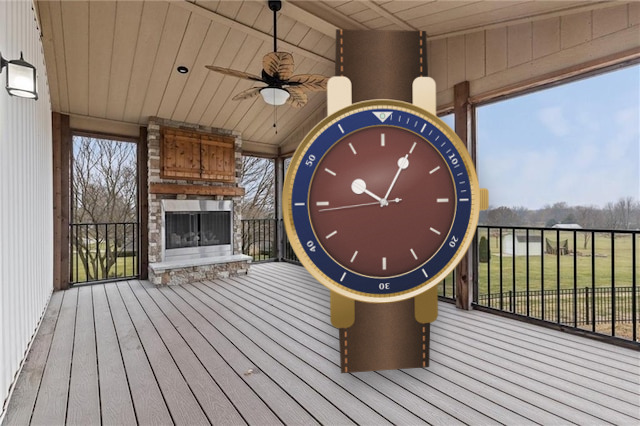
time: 10:04:44
